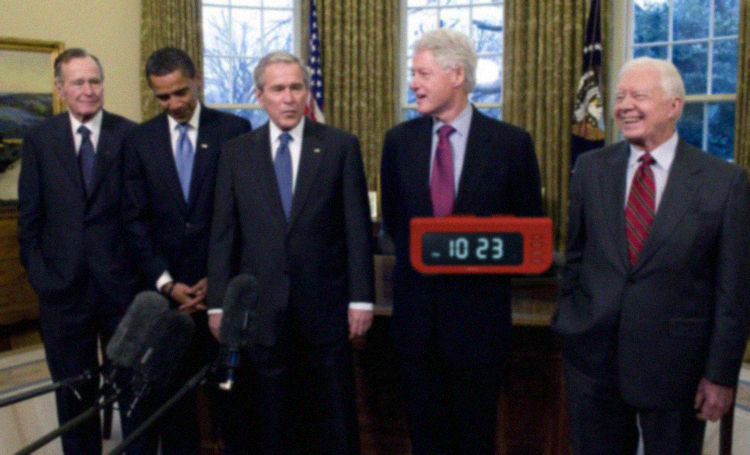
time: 10:23
